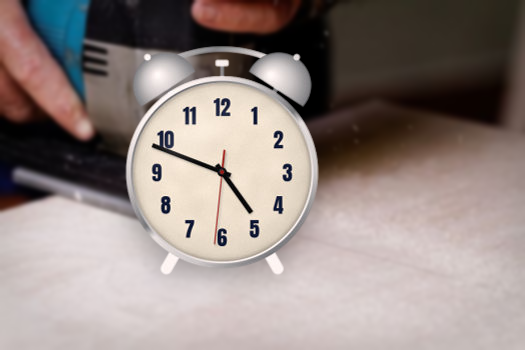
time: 4:48:31
